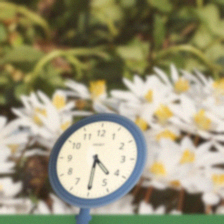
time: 4:30
